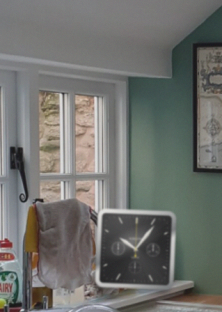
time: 10:06
